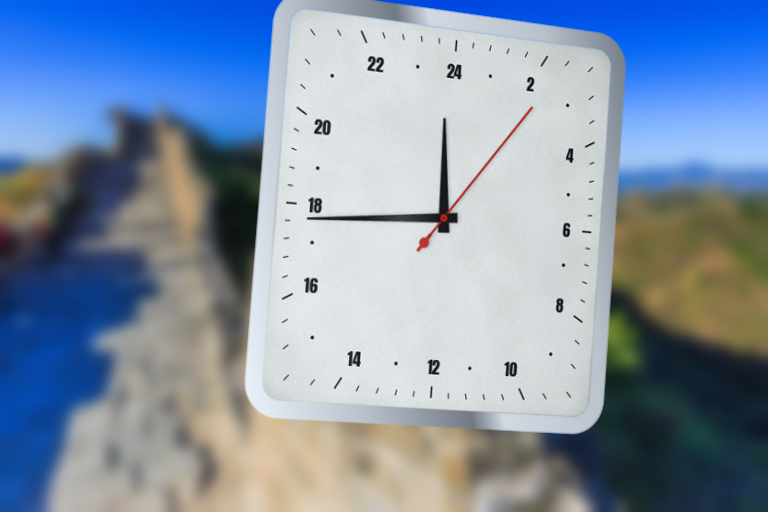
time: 23:44:06
